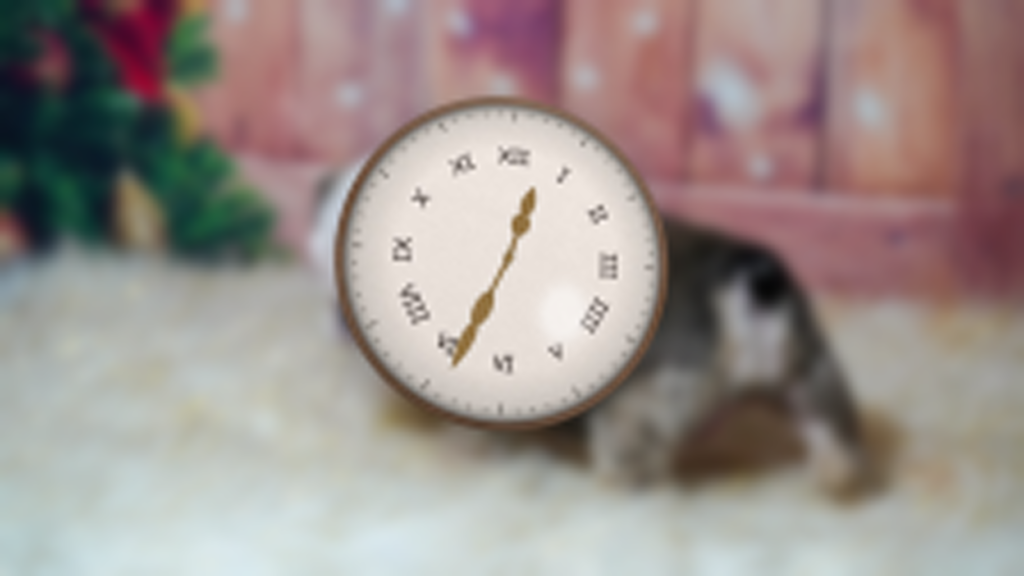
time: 12:34
